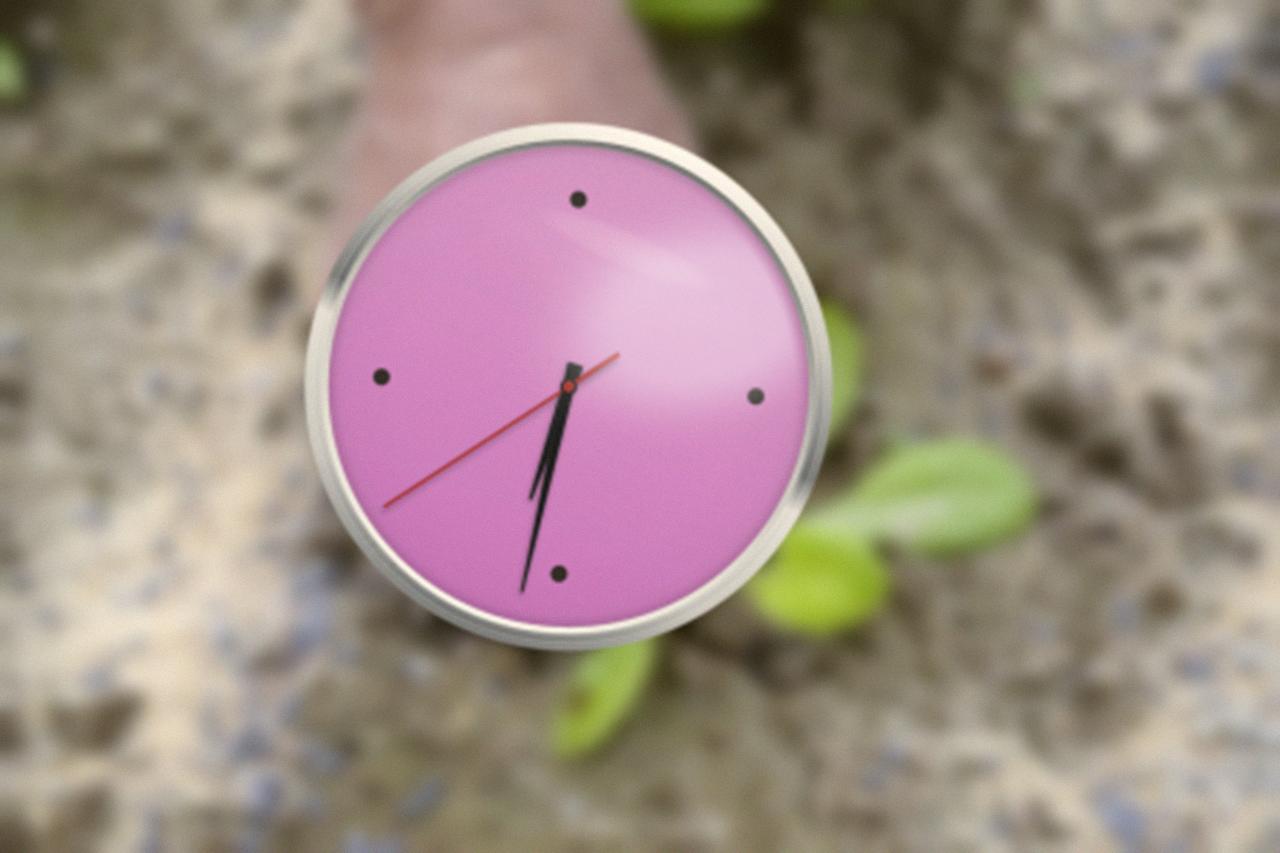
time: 6:31:39
